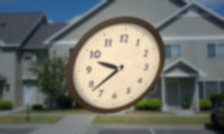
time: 9:38
